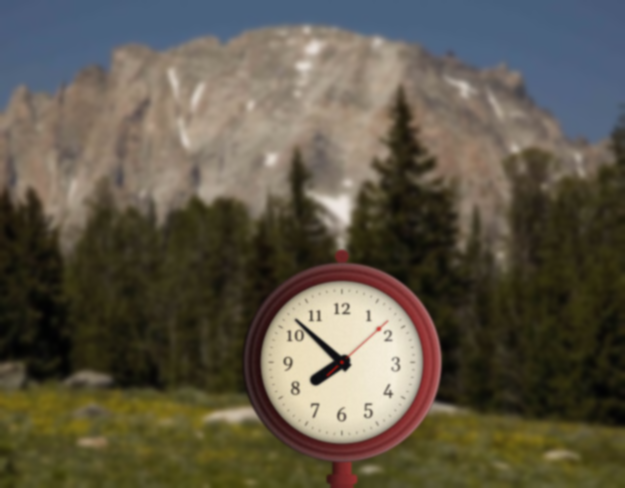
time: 7:52:08
